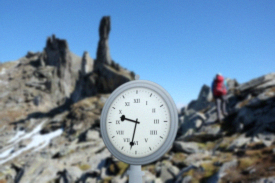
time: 9:32
